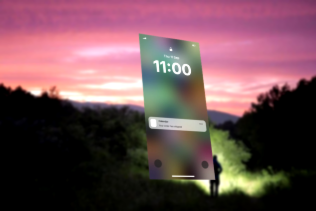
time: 11:00
